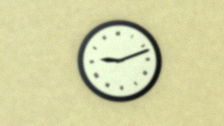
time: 9:12
